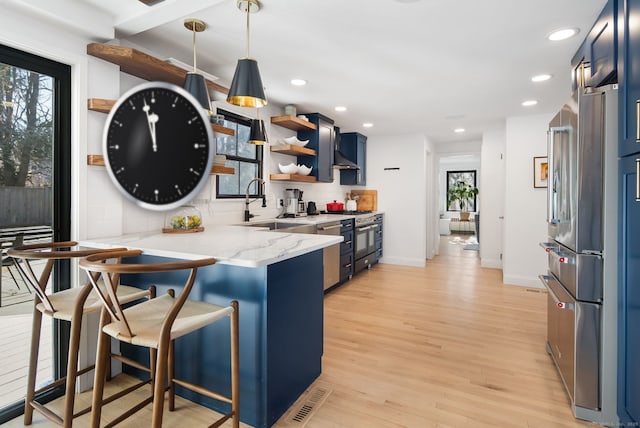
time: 11:58
